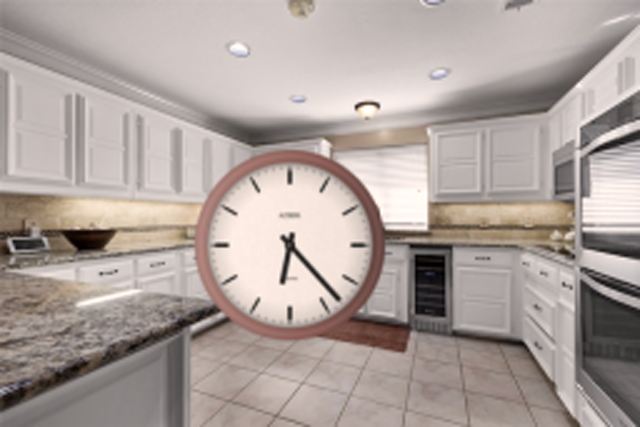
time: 6:23
